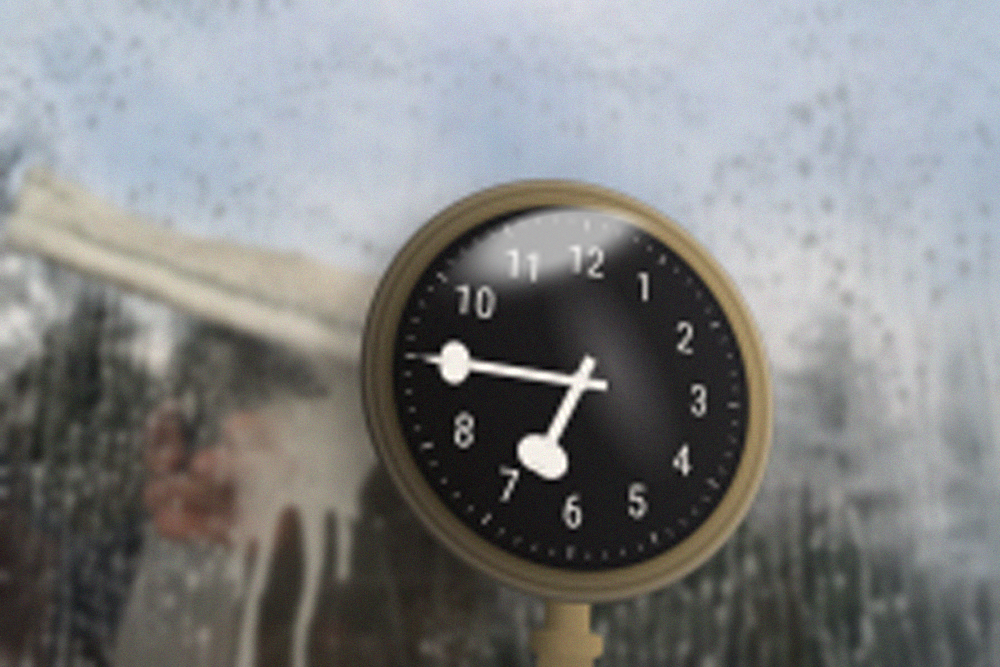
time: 6:45
